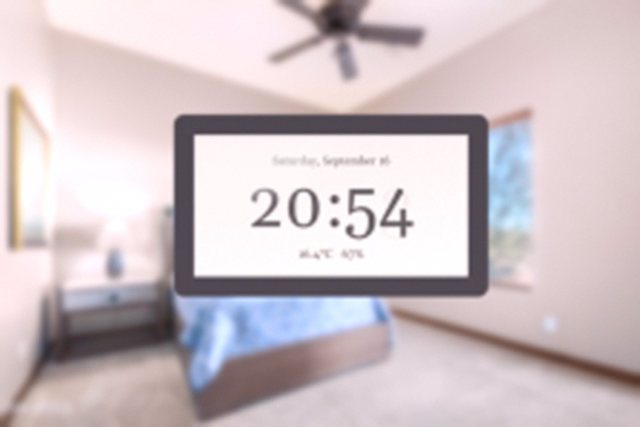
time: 20:54
